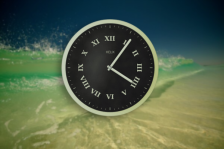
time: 4:06
